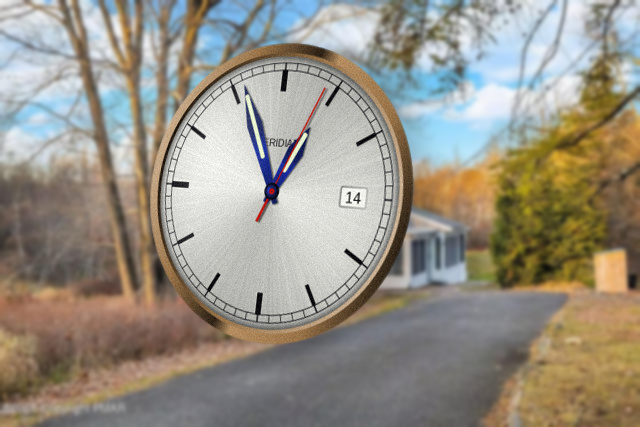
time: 12:56:04
